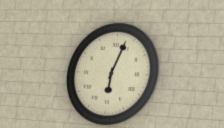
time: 6:03
